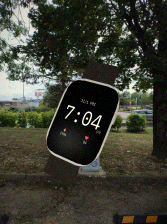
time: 7:04
